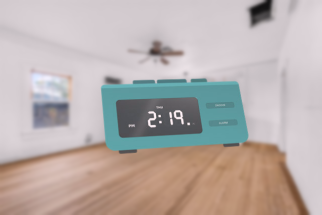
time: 2:19
